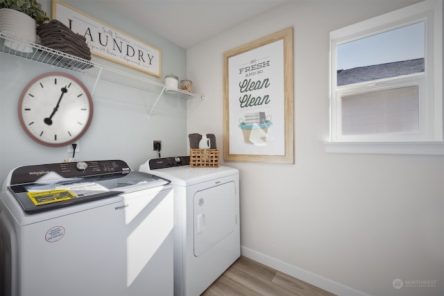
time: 7:04
